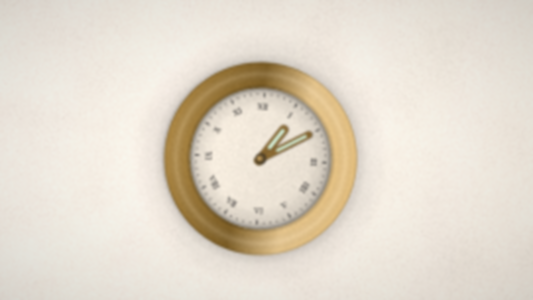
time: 1:10
